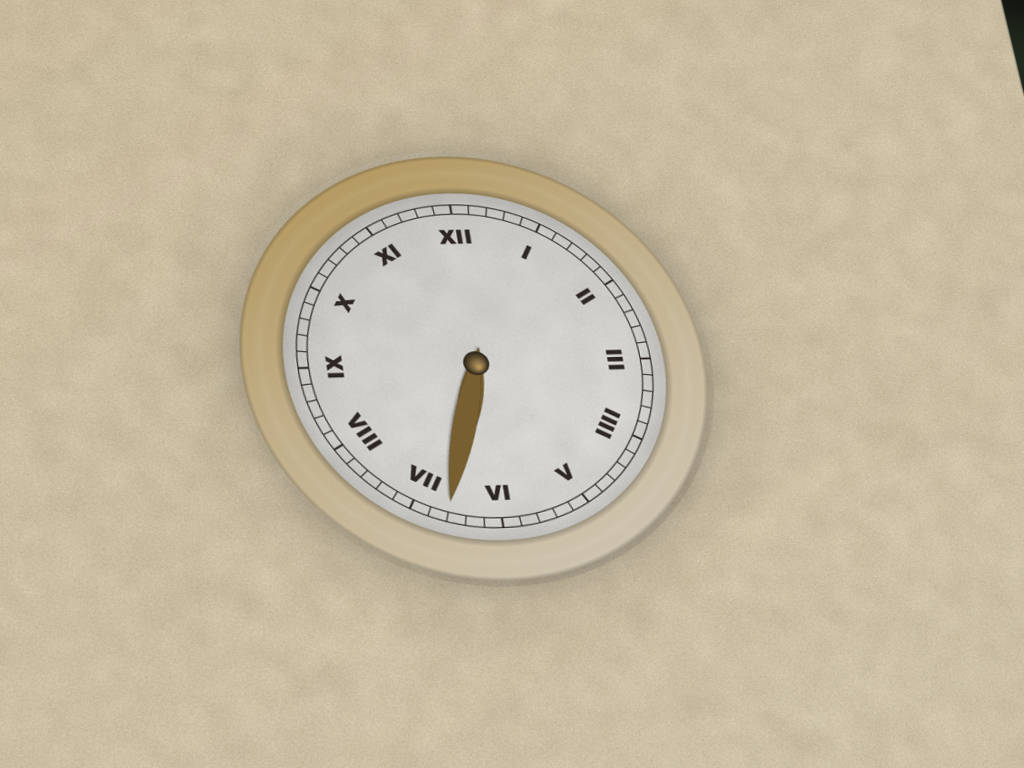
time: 6:33
